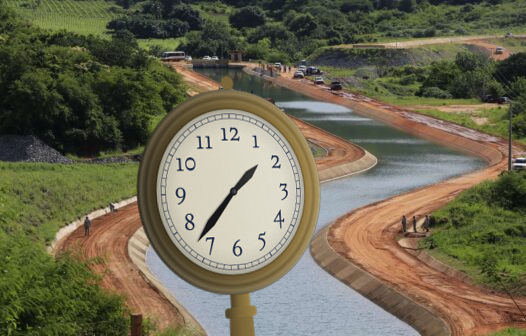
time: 1:37
